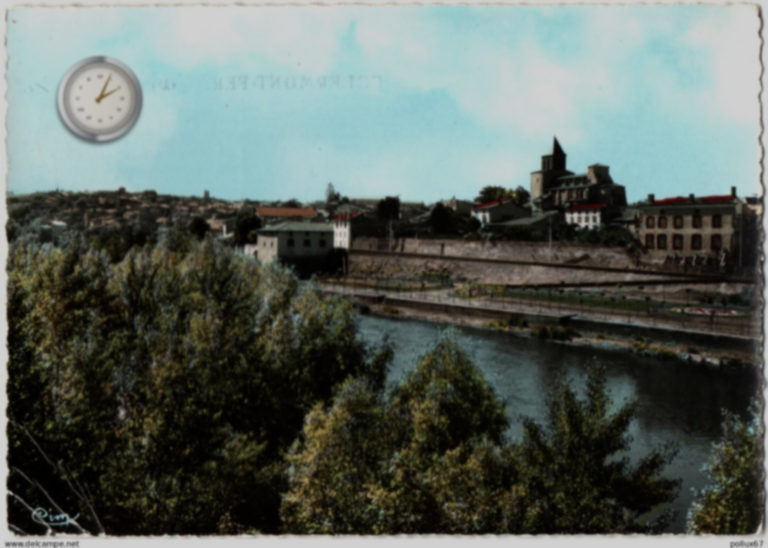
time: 2:04
